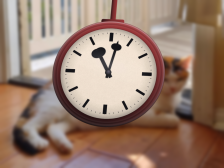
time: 11:02
